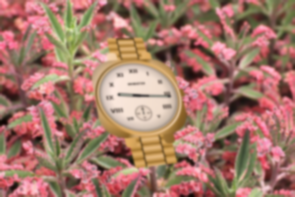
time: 9:16
